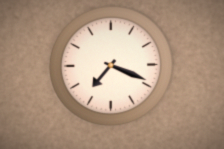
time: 7:19
